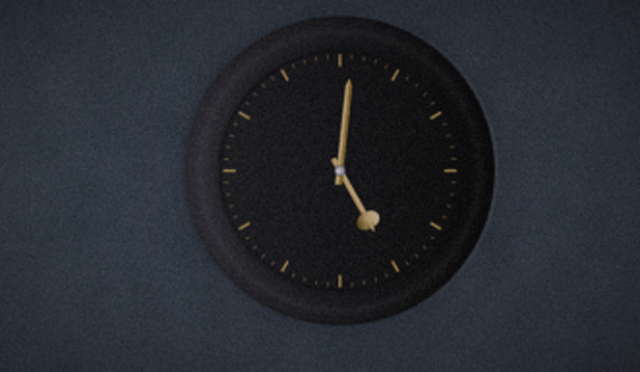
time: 5:01
